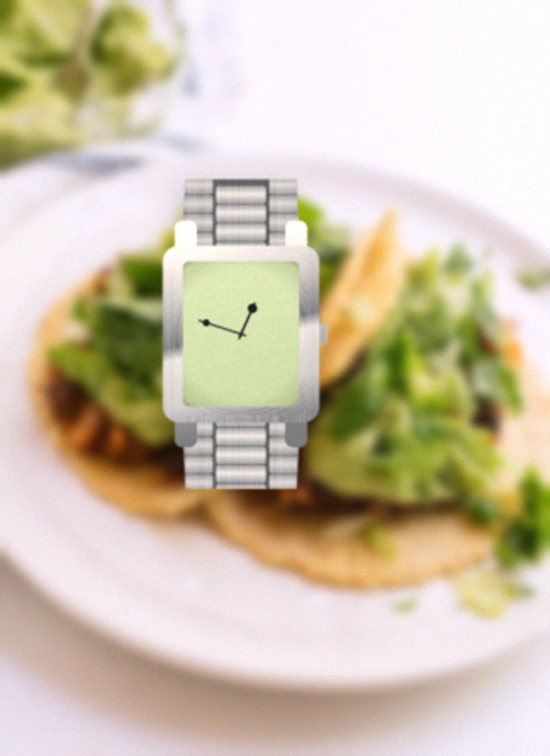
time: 12:48
